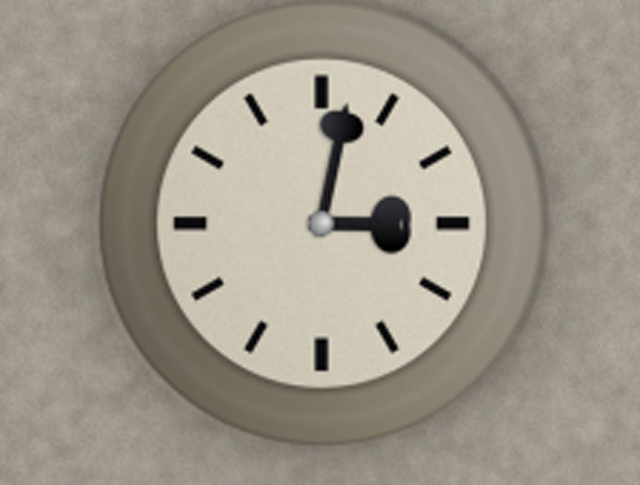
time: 3:02
